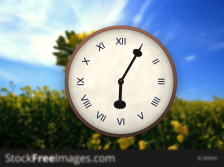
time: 6:05
